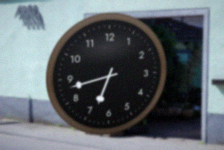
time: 6:43
